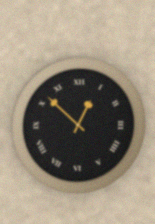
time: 12:52
